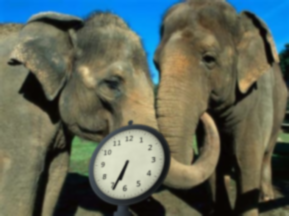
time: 6:34
